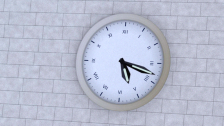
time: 5:18
